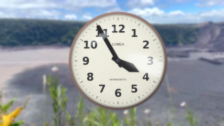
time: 3:55
